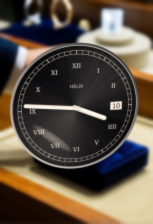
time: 3:46
